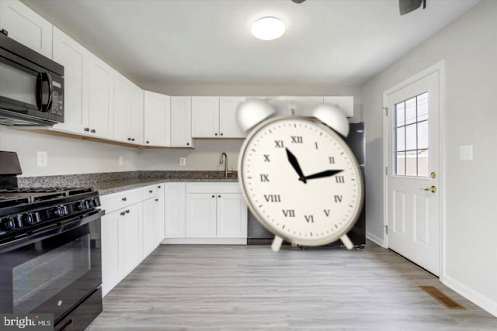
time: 11:13
